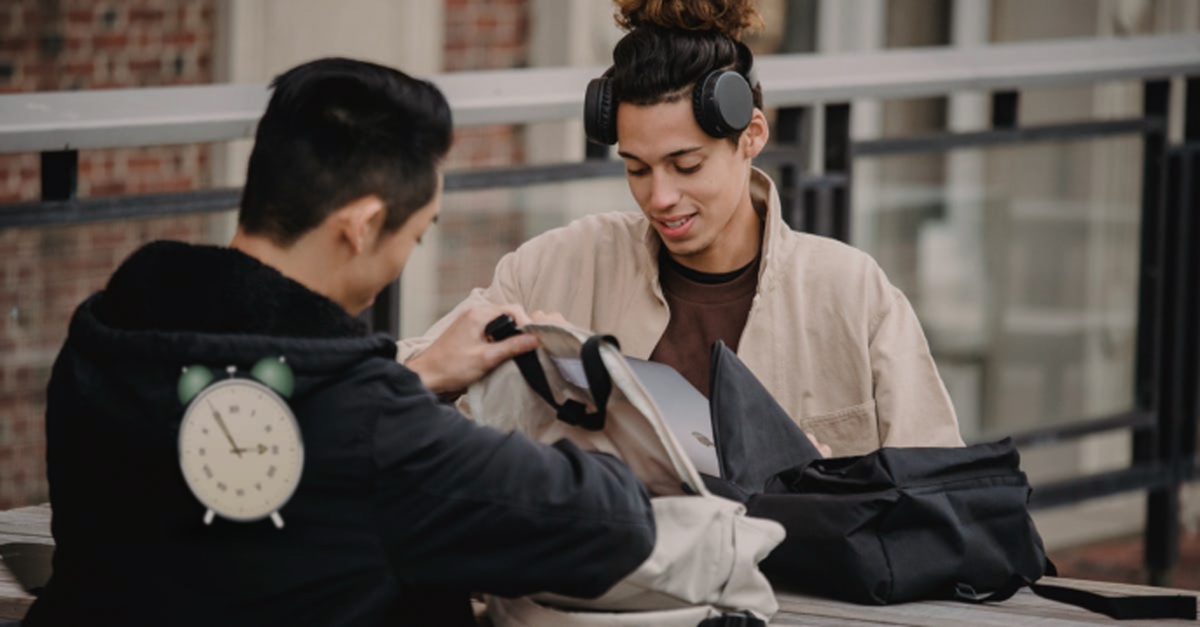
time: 2:55
